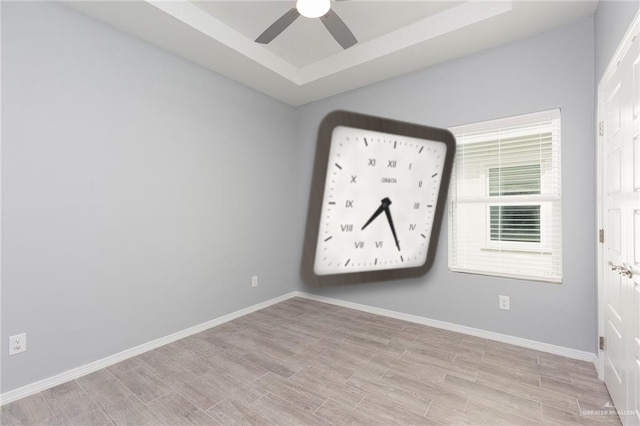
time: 7:25
